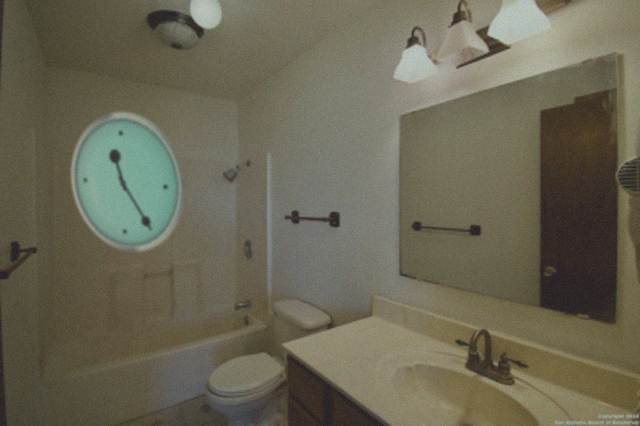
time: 11:24
